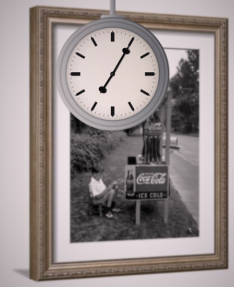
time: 7:05
